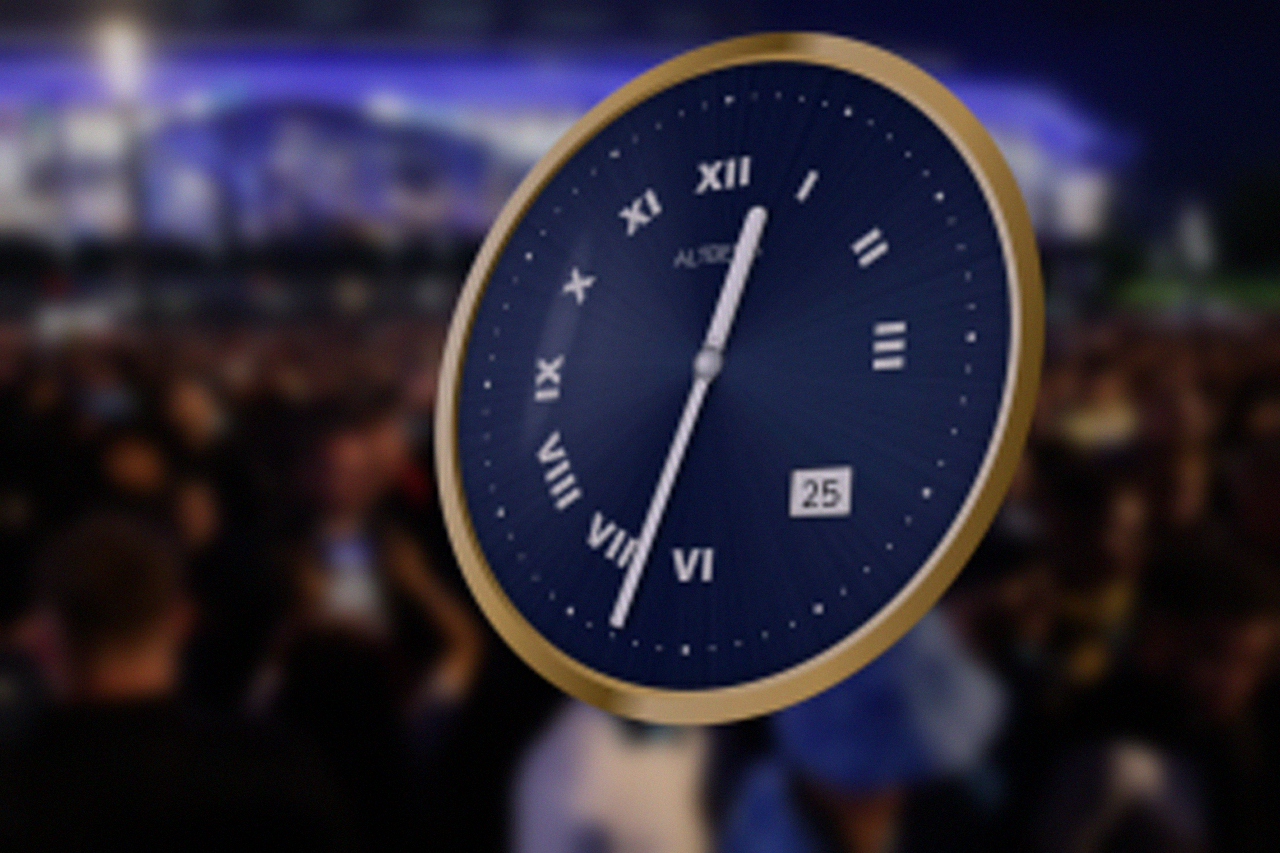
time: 12:33
